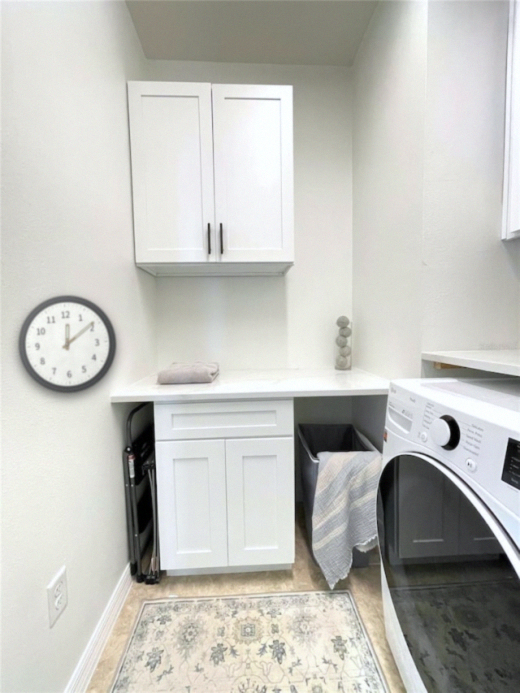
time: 12:09
